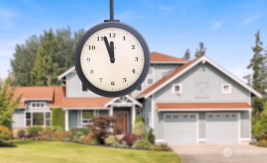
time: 11:57
